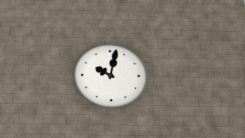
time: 10:02
